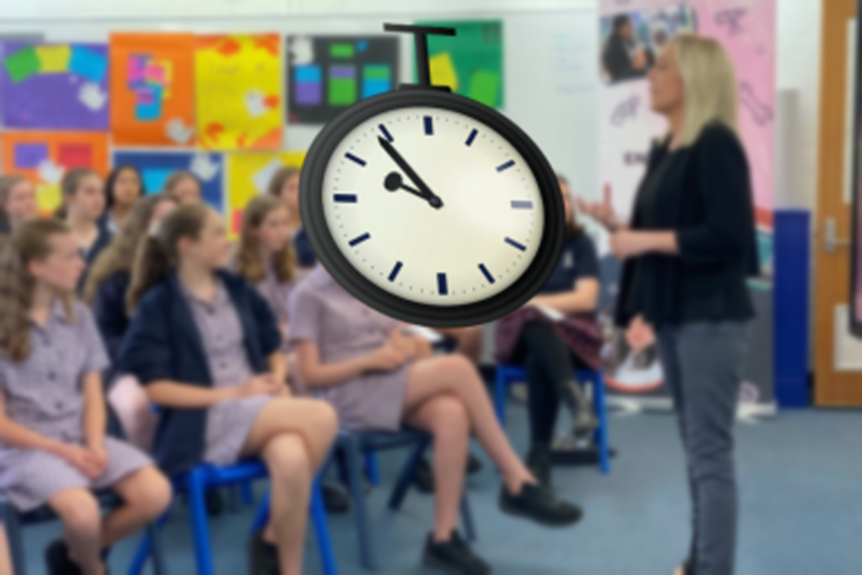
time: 9:54
